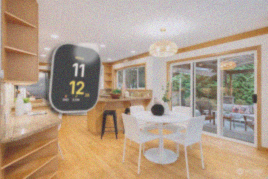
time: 11:12
